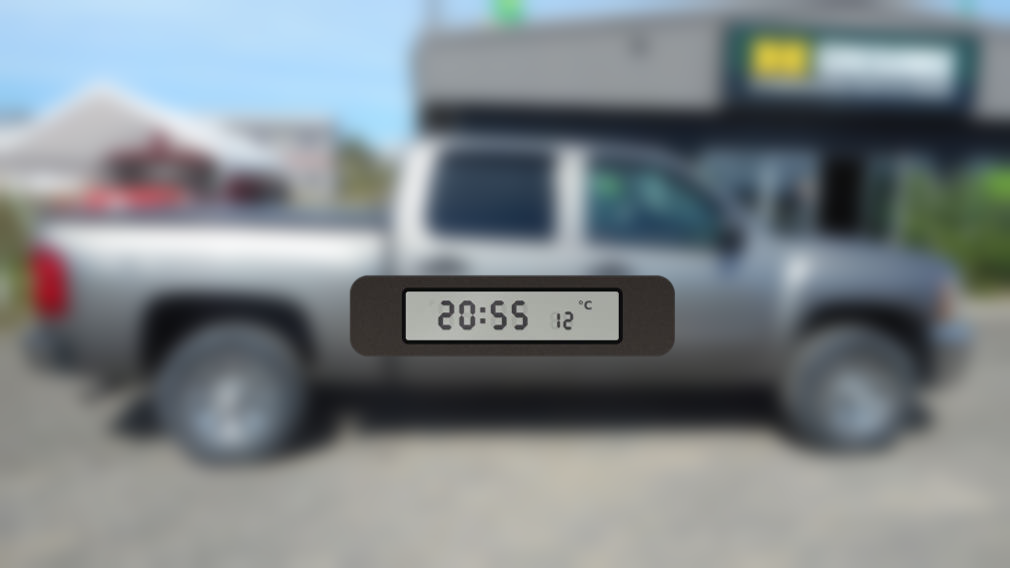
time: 20:55
